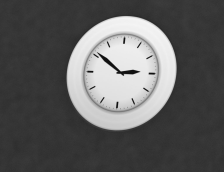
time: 2:51
